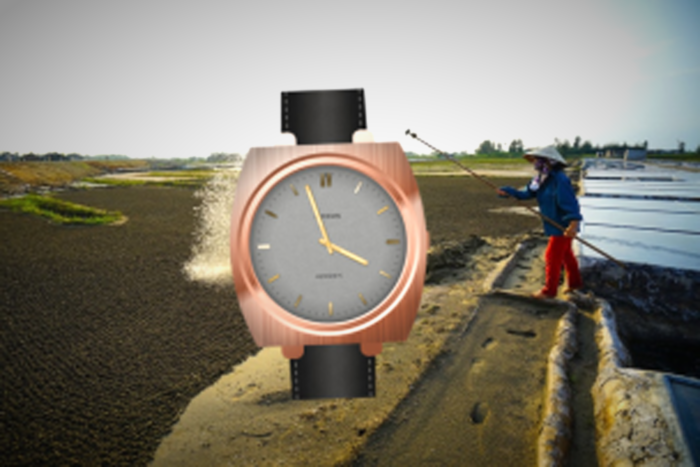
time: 3:57
